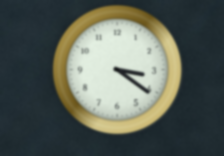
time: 3:21
